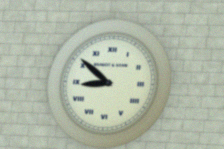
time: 8:51
